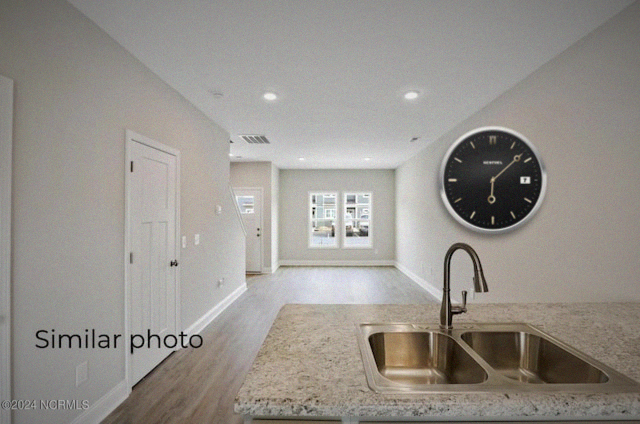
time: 6:08
